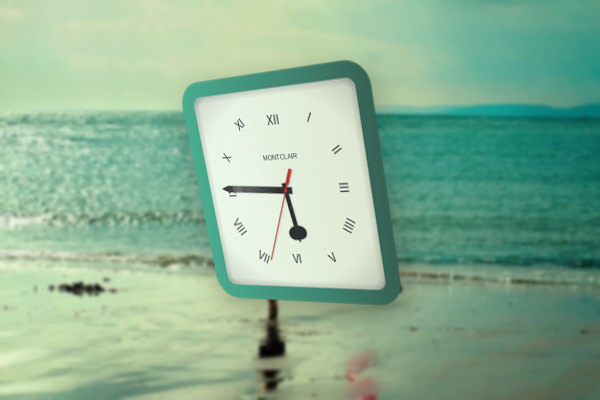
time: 5:45:34
